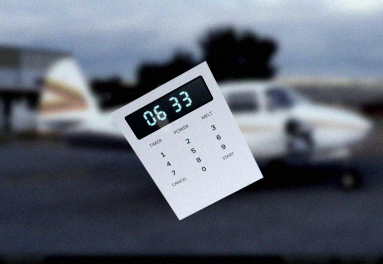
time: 6:33
